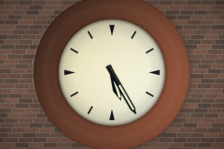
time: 5:25
